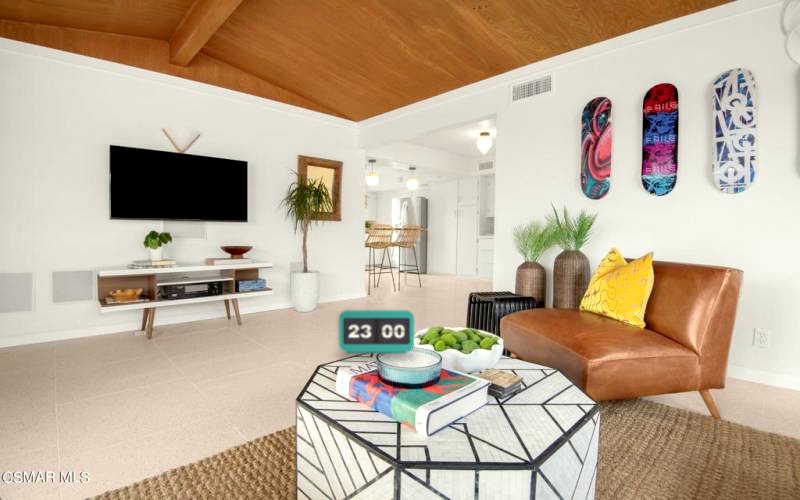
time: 23:00
